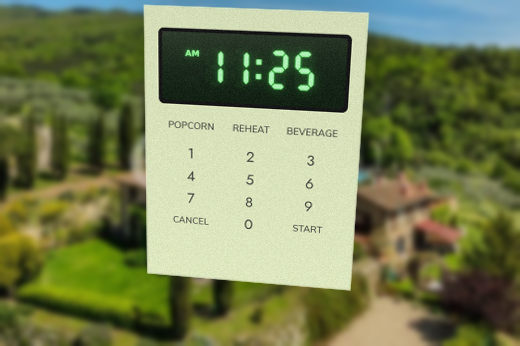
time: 11:25
